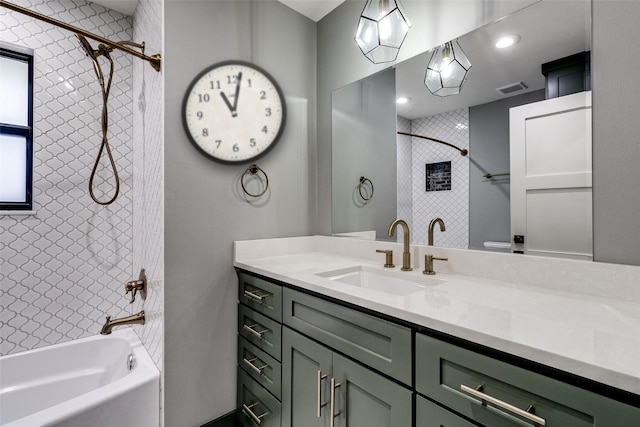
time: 11:02
